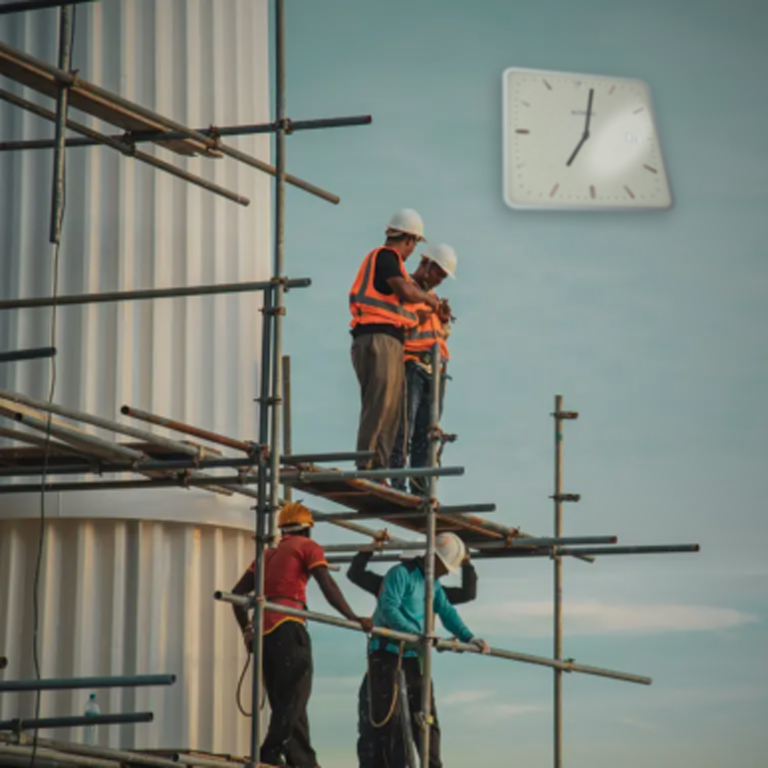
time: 7:02
